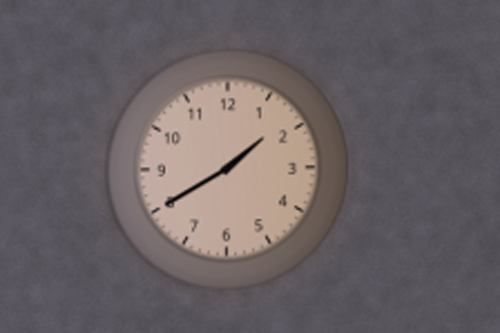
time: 1:40
